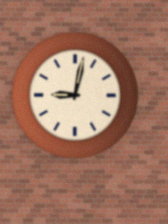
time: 9:02
